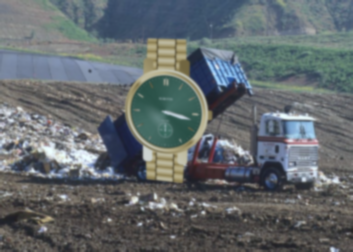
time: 3:17
